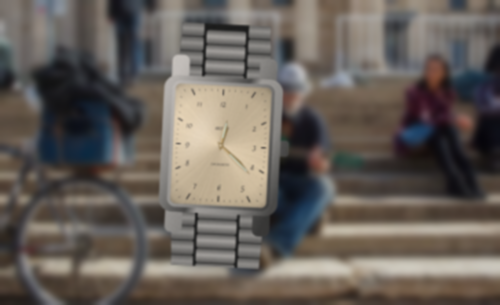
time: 12:22
